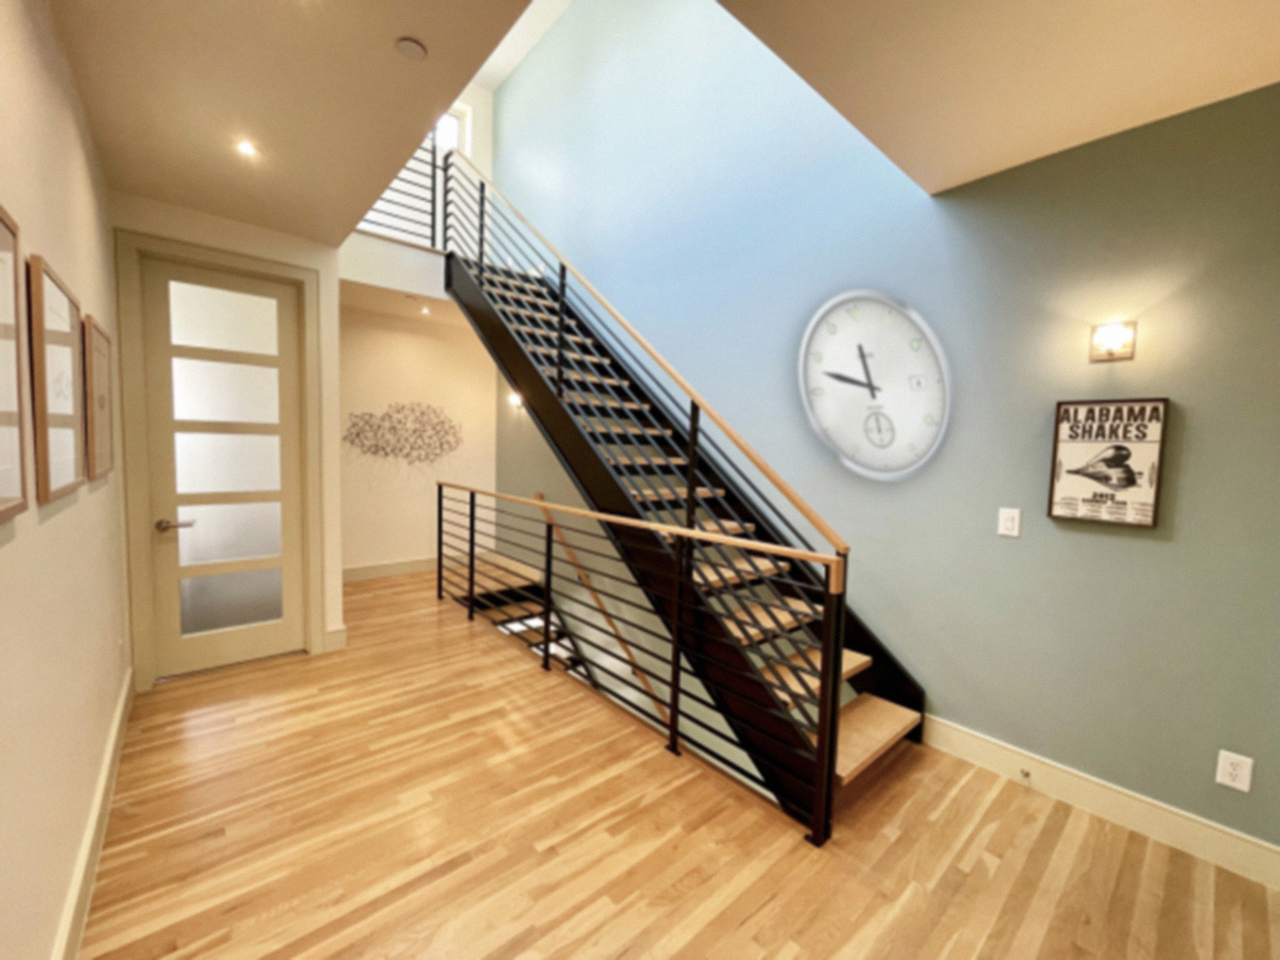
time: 11:48
